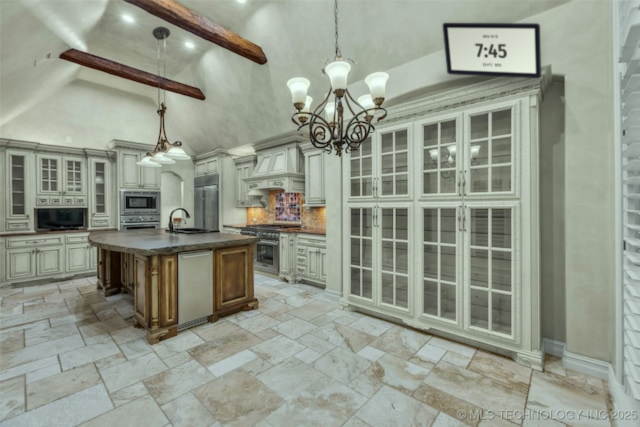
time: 7:45
